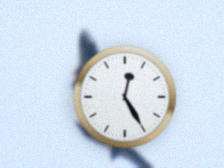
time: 12:25
